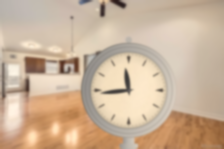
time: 11:44
